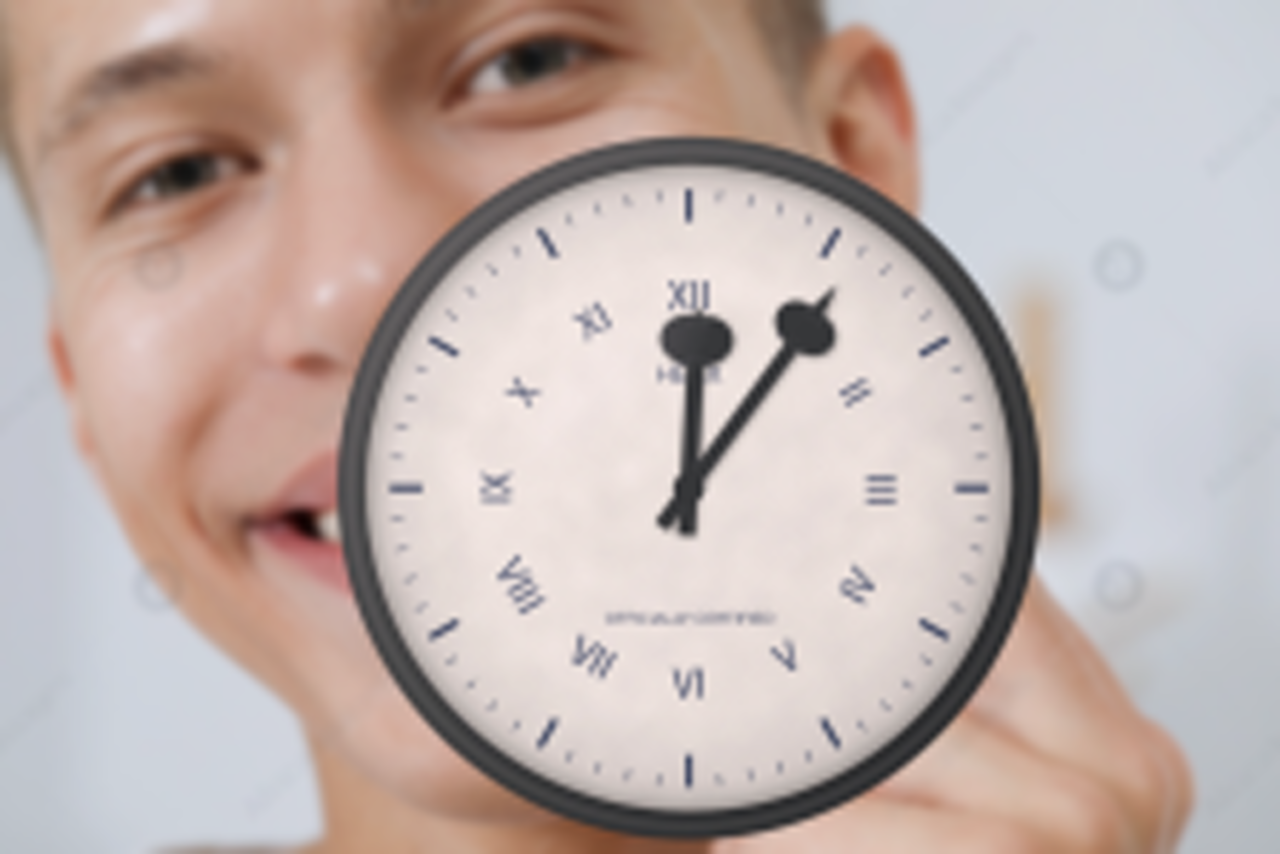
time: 12:06
